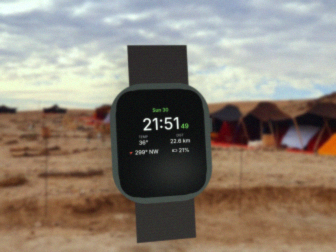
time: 21:51
